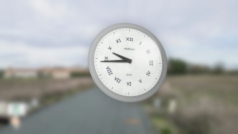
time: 9:44
